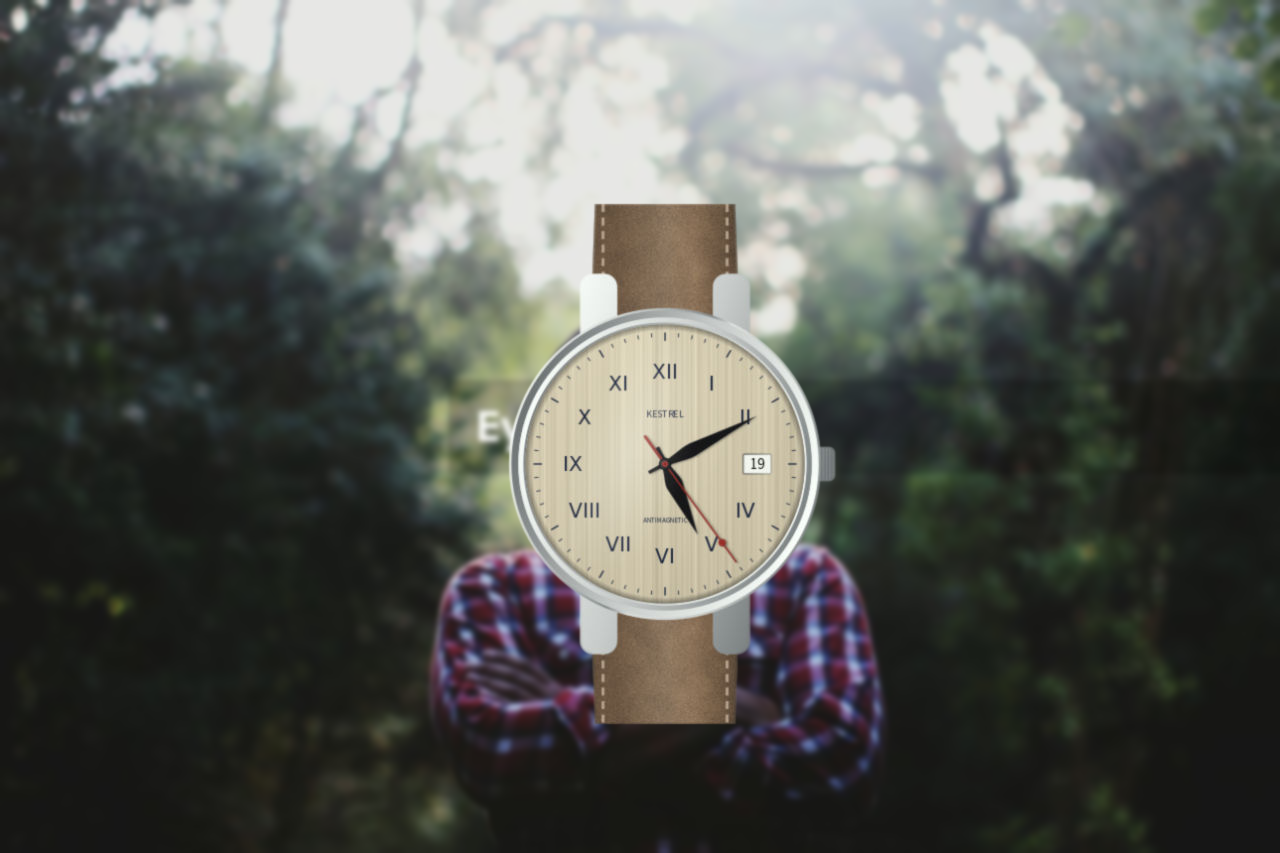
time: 5:10:24
